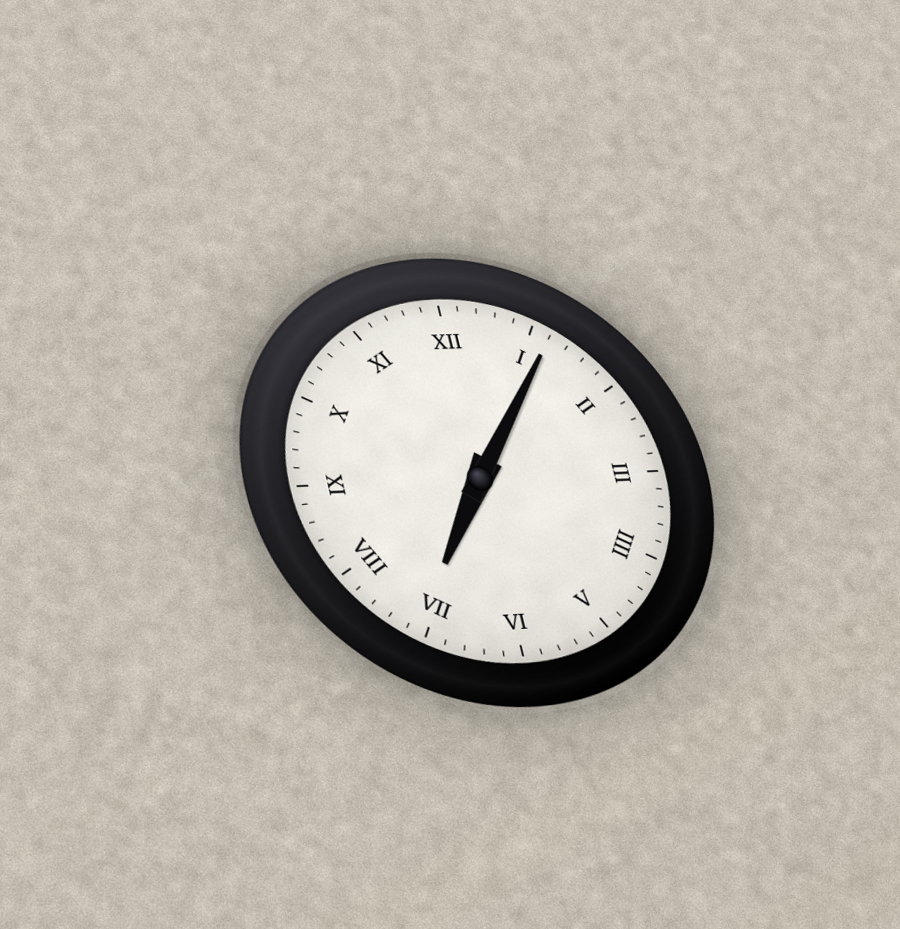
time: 7:06
